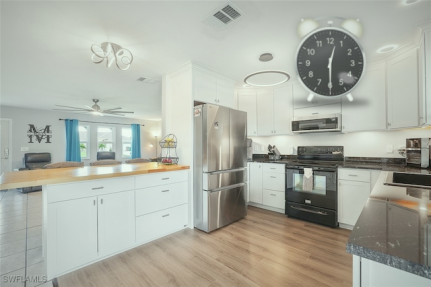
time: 12:30
